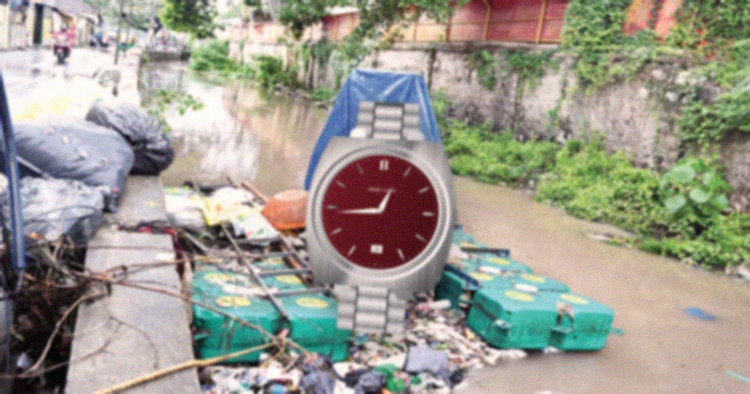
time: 12:44
